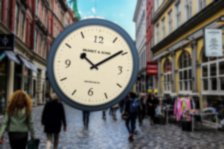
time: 10:09
